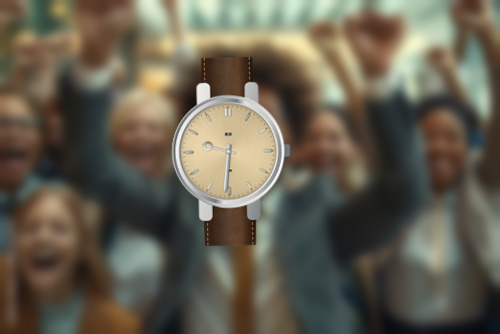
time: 9:31
